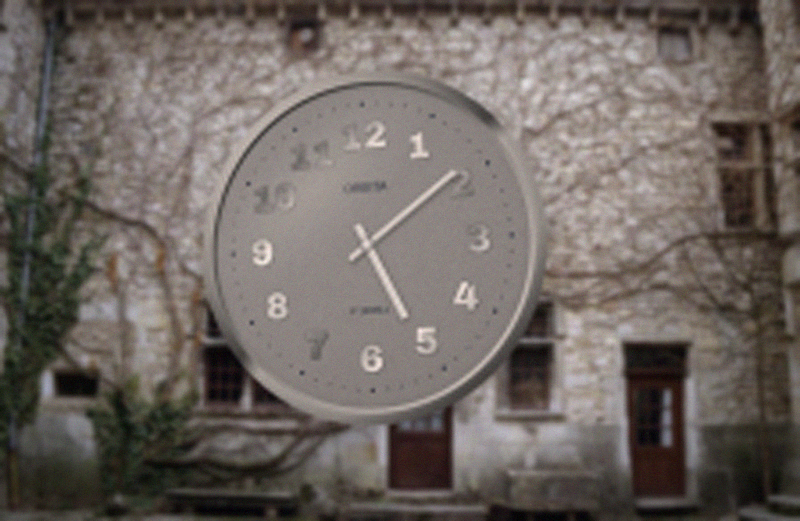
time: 5:09
